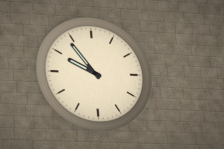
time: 9:54
